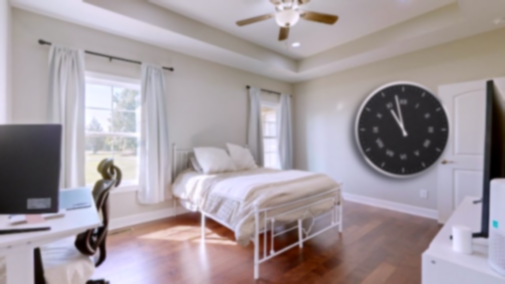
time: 10:58
